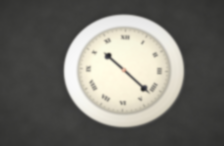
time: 10:22
